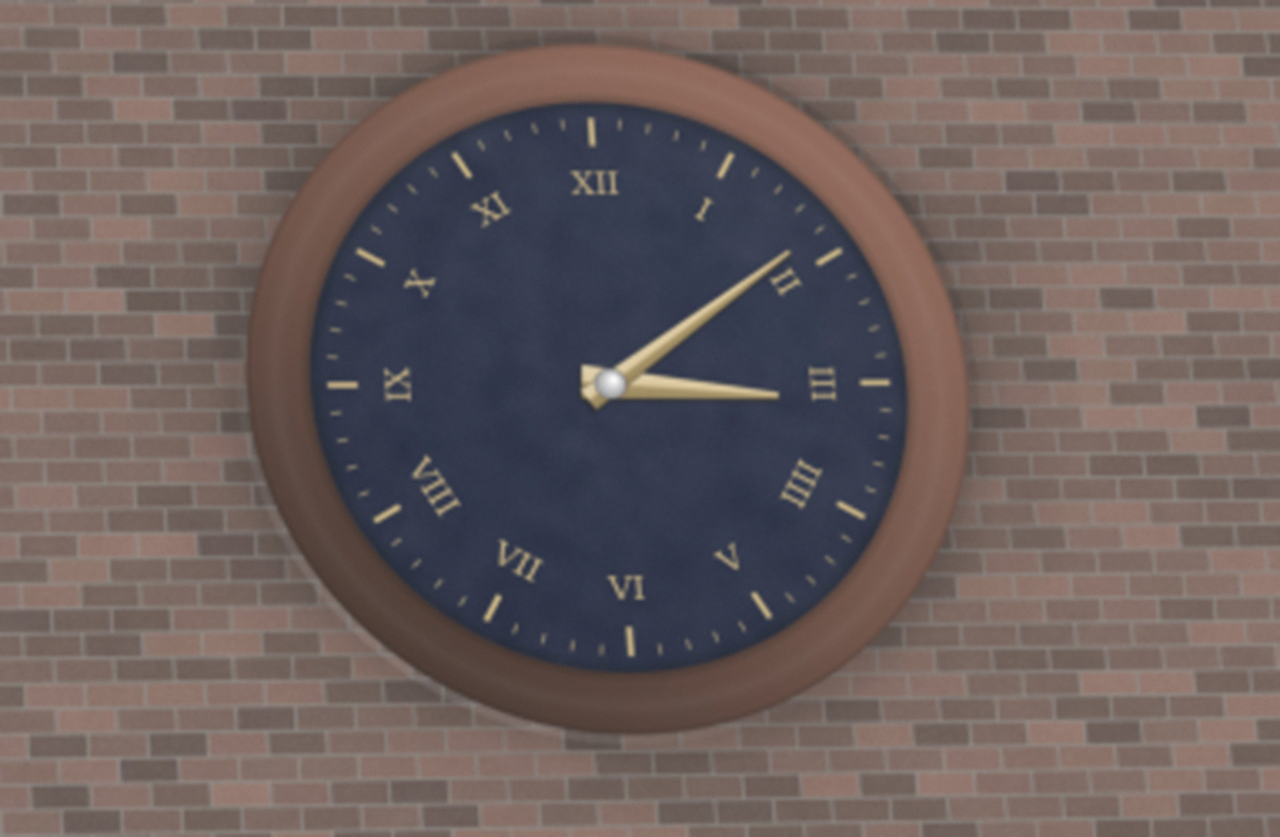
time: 3:09
